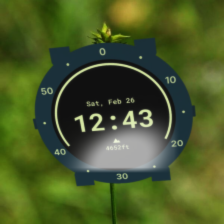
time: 12:43
